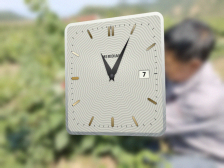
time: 11:05
